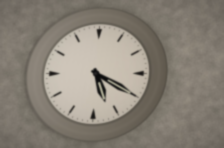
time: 5:20
